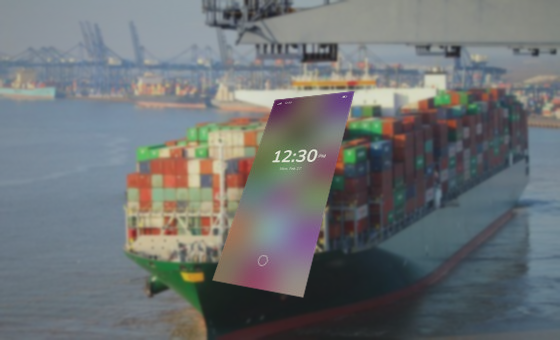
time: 12:30
